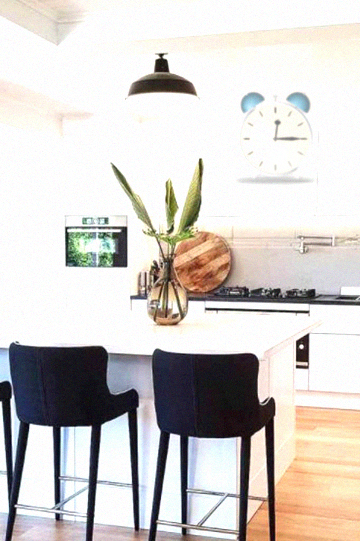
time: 12:15
